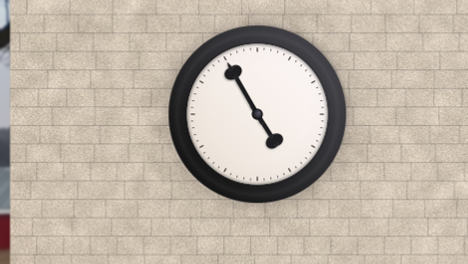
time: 4:55
